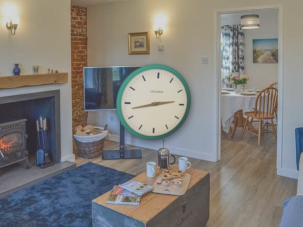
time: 2:43
